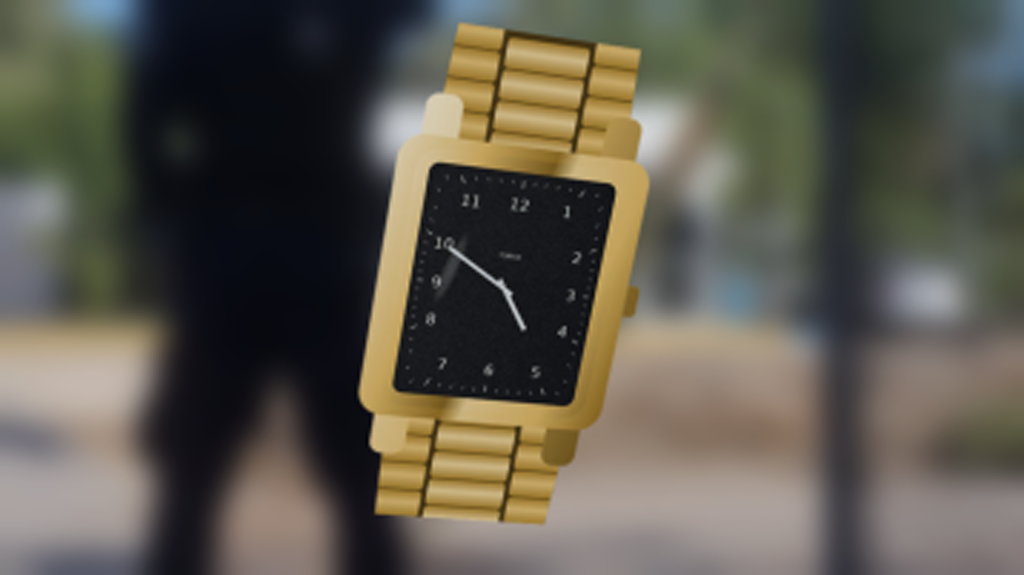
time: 4:50
